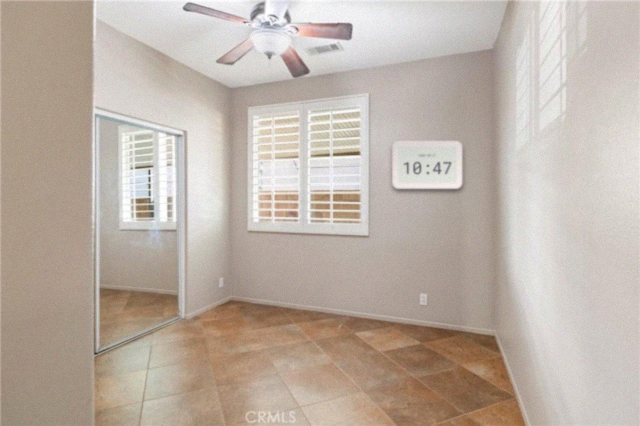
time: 10:47
